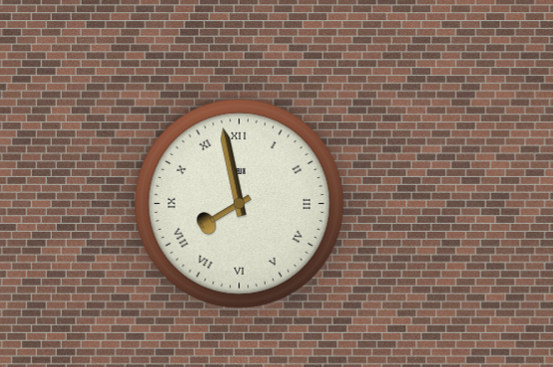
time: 7:58
